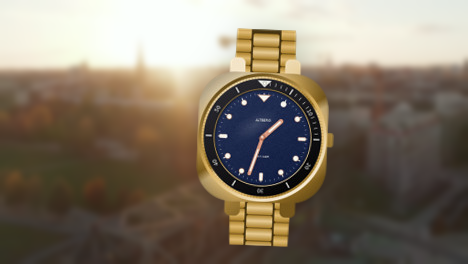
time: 1:33
